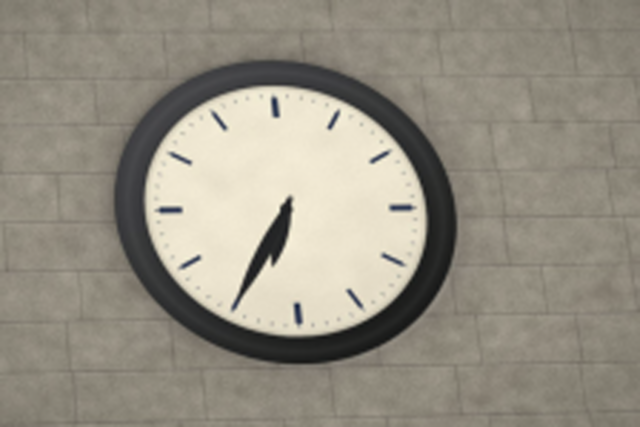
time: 6:35
